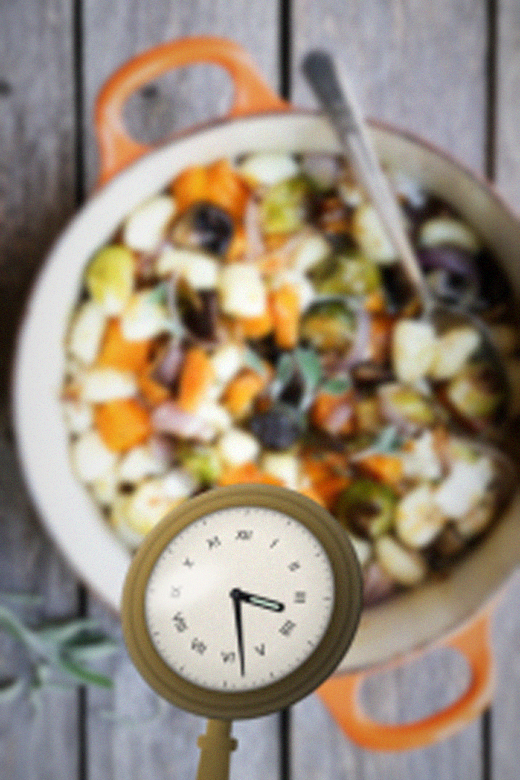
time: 3:28
